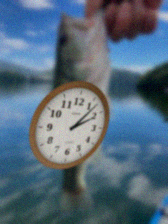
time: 2:07
